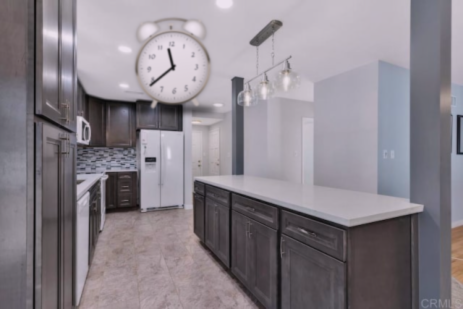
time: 11:39
